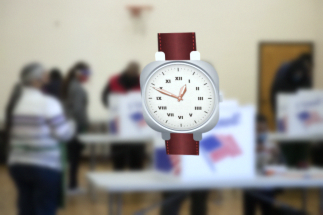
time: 12:49
